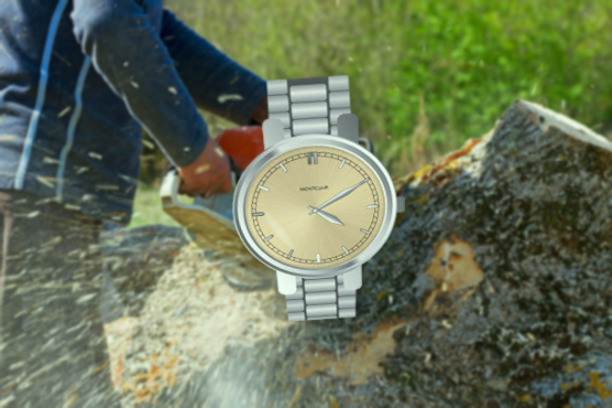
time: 4:10
